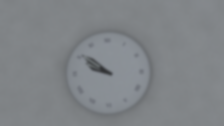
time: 9:51
